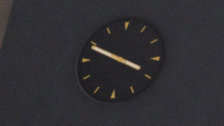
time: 3:49
